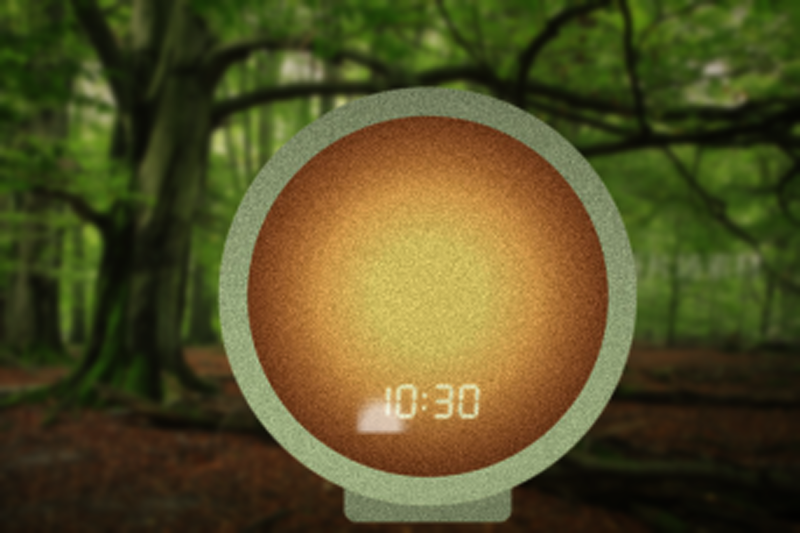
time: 10:30
